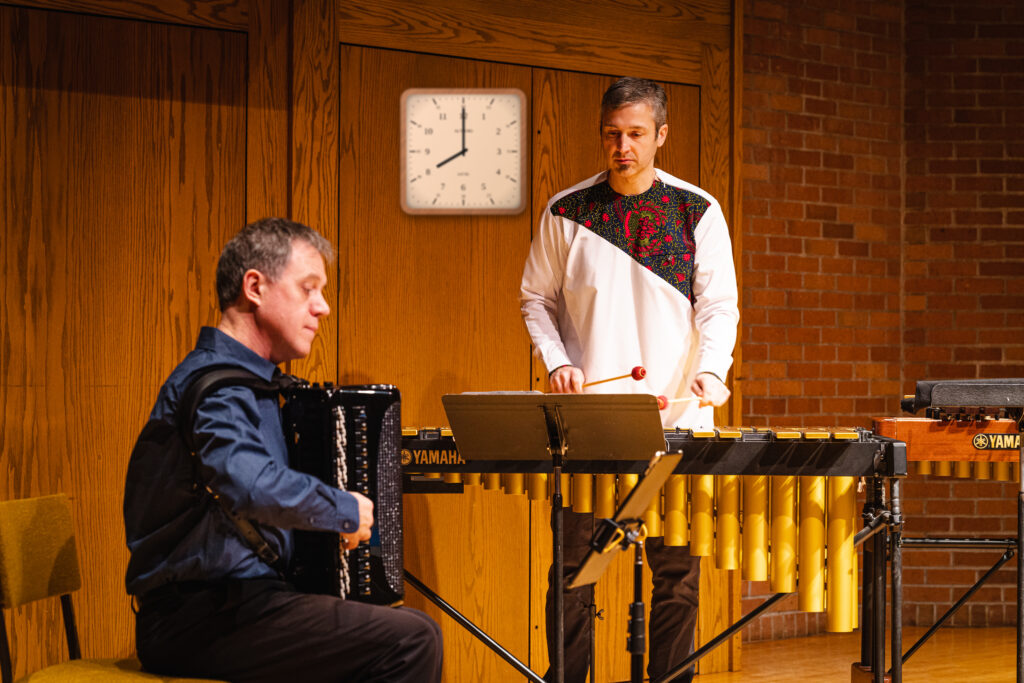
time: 8:00
